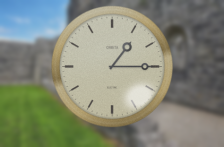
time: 1:15
